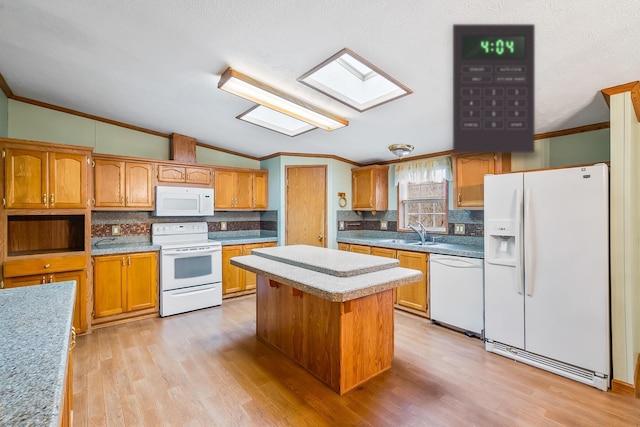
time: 4:04
